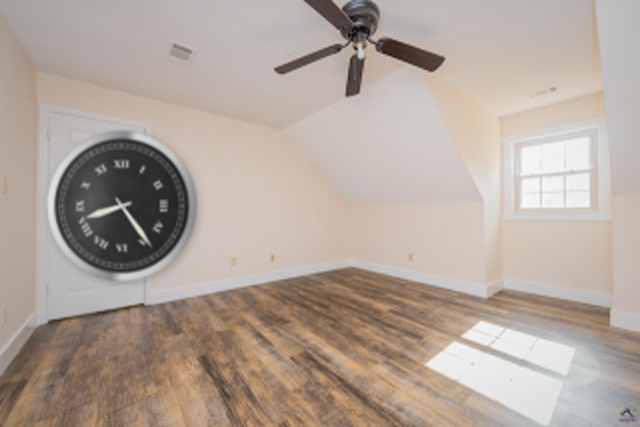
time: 8:24
